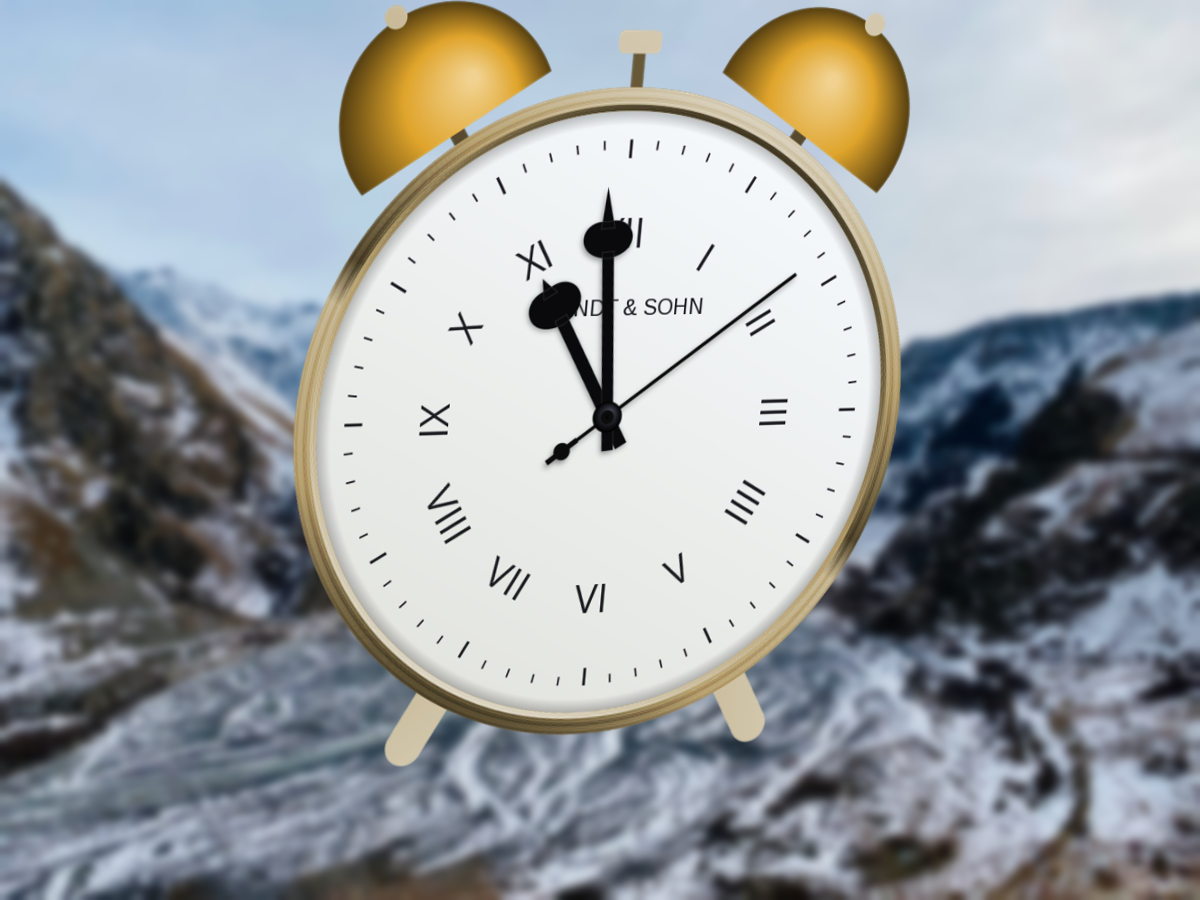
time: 10:59:09
